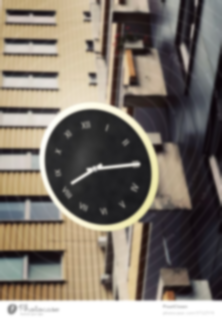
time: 8:15
